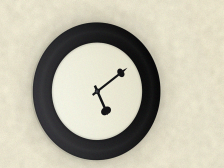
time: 5:09
